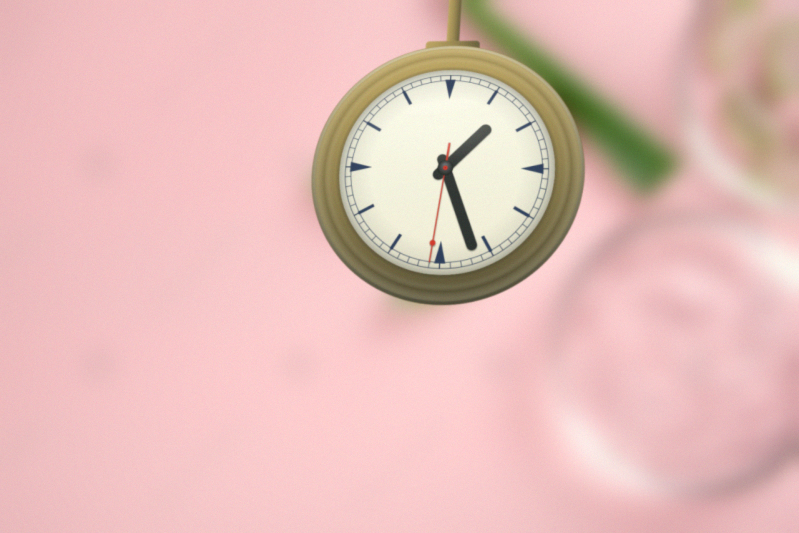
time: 1:26:31
